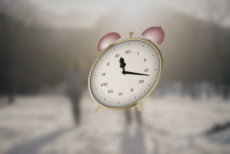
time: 11:17
